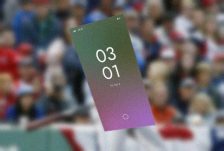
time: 3:01
